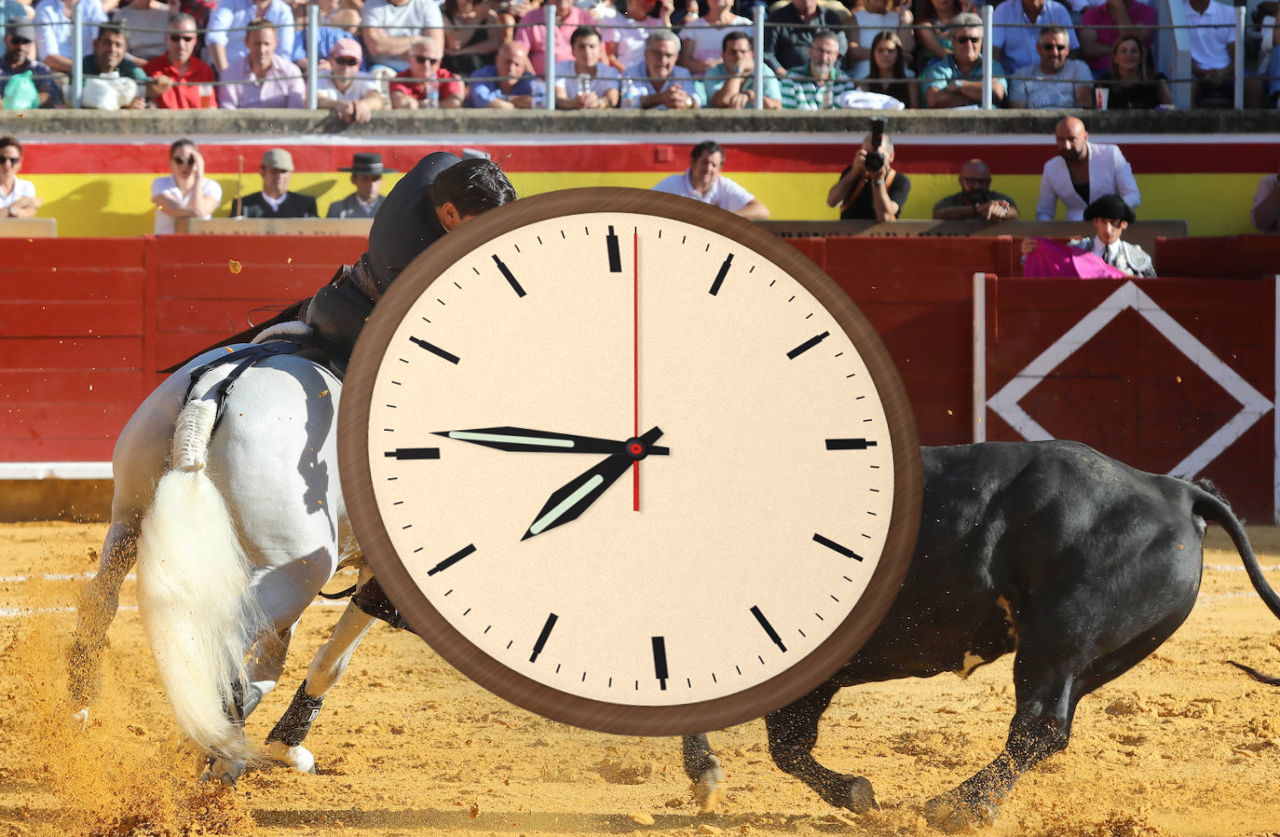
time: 7:46:01
